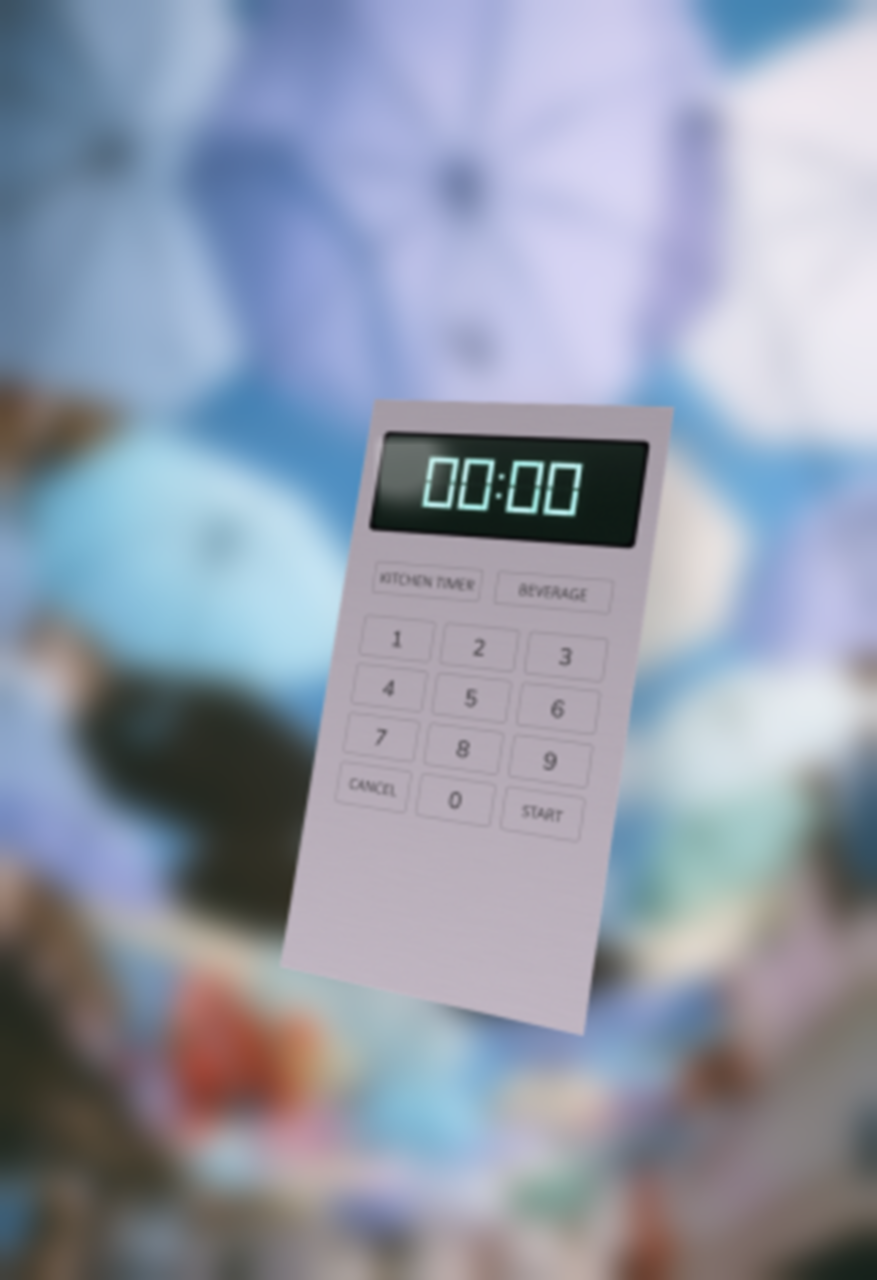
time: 0:00
